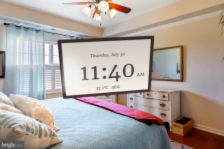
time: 11:40
